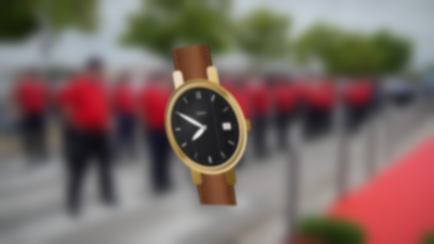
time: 7:50
